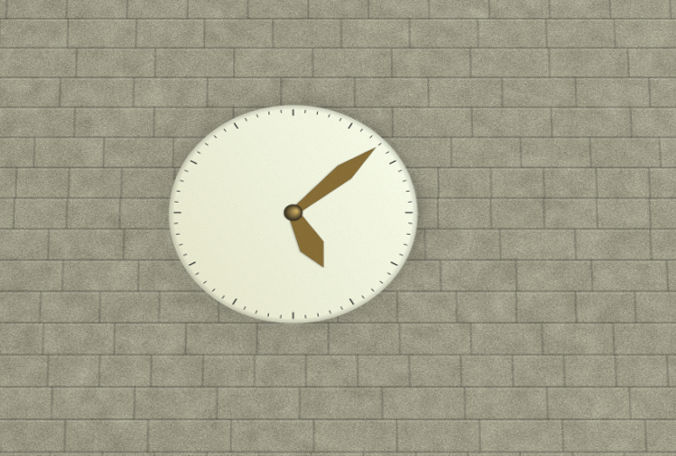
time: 5:08
